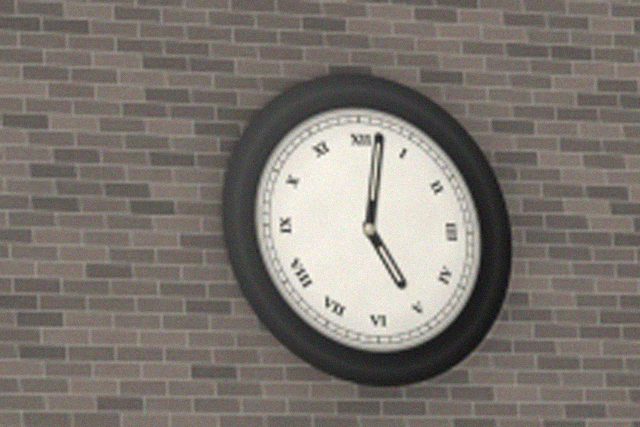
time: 5:02
